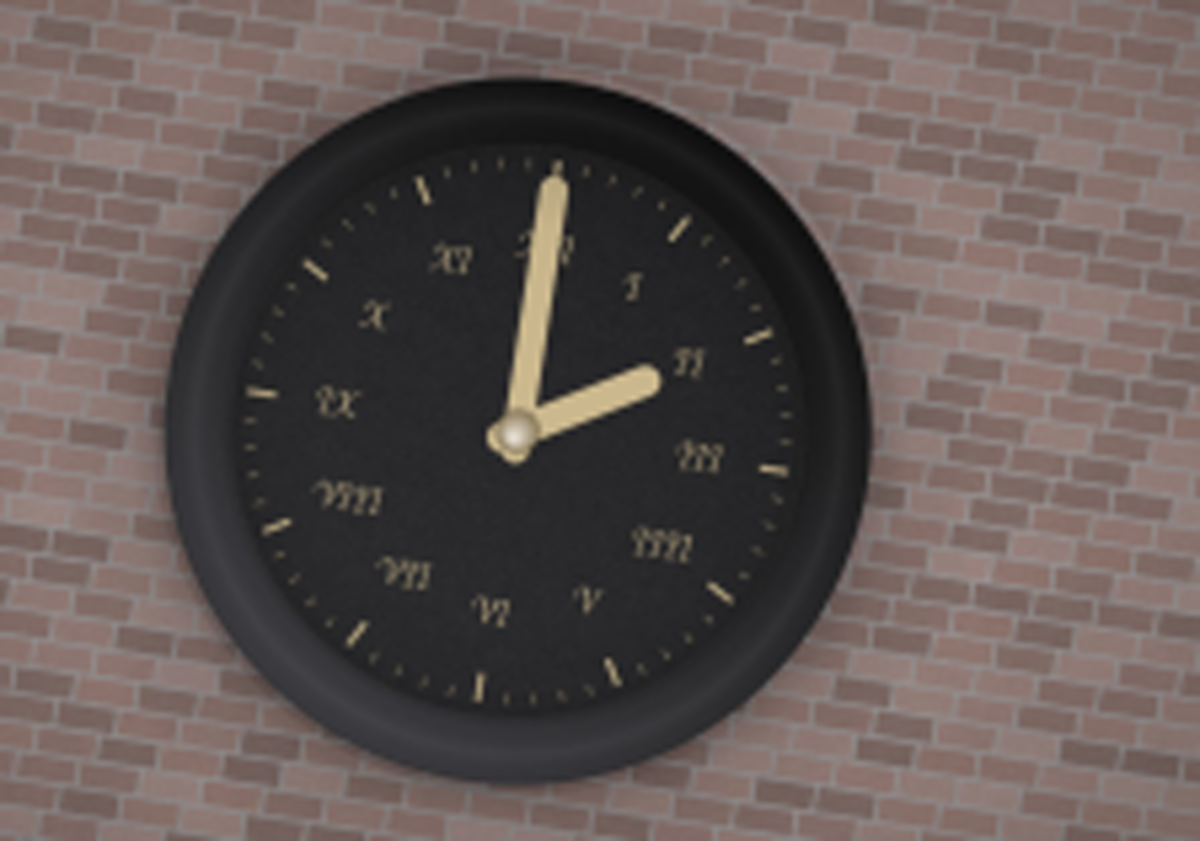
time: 2:00
